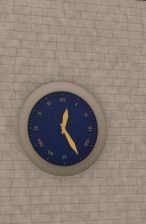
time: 12:25
